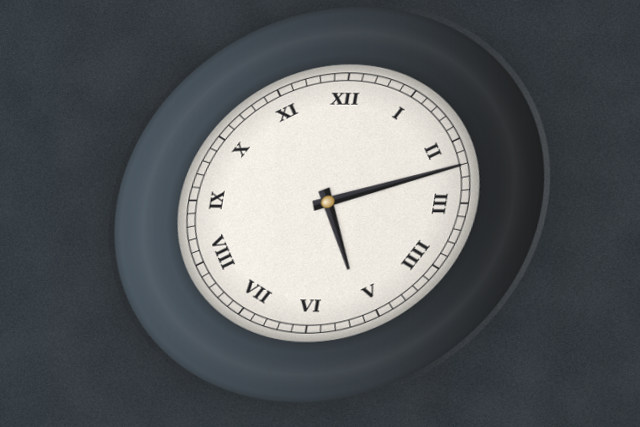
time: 5:12
